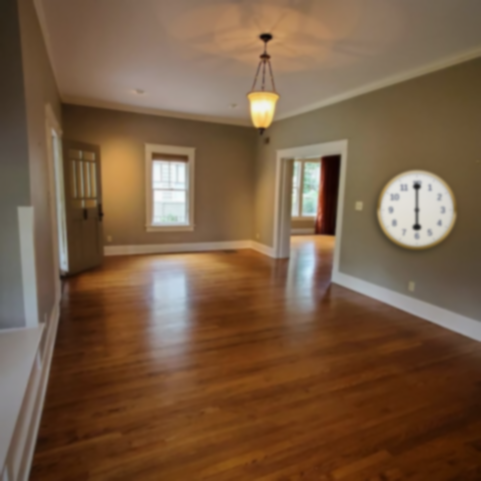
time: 6:00
